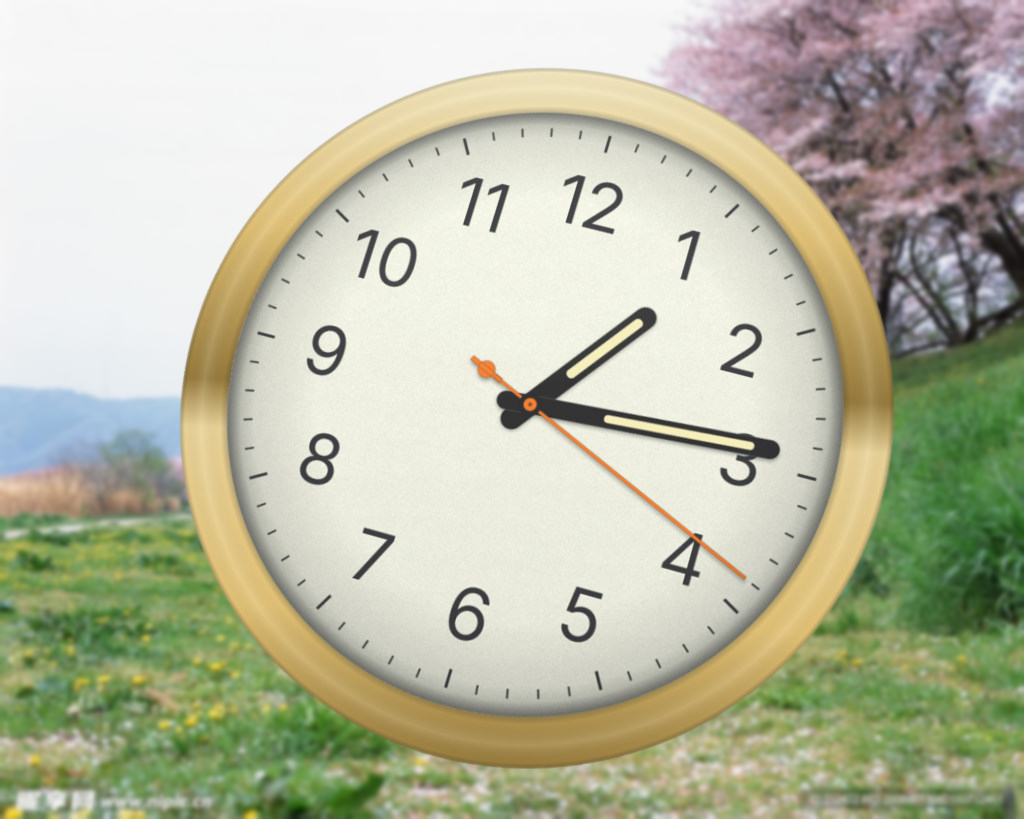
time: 1:14:19
